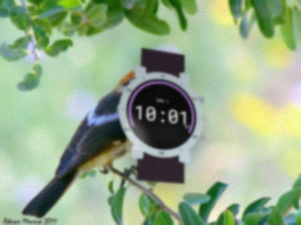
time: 10:01
